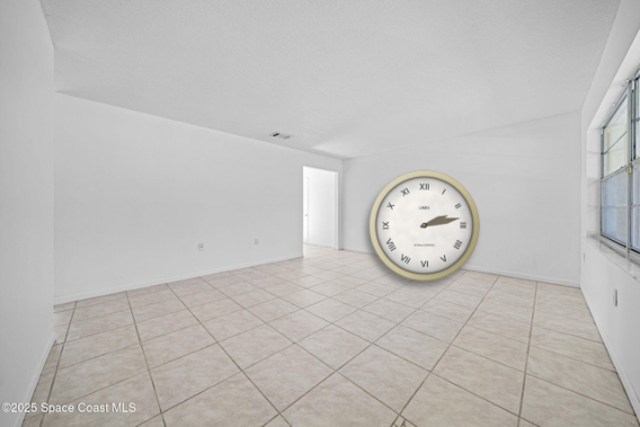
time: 2:13
